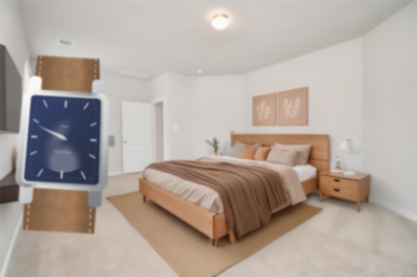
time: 9:49
